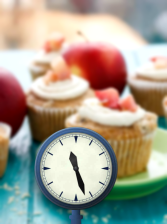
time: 11:27
